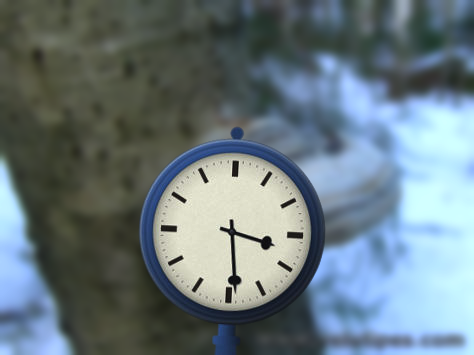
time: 3:29
